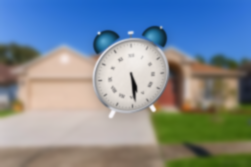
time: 5:29
